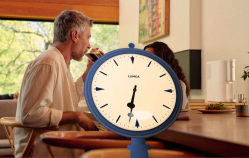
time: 6:32
